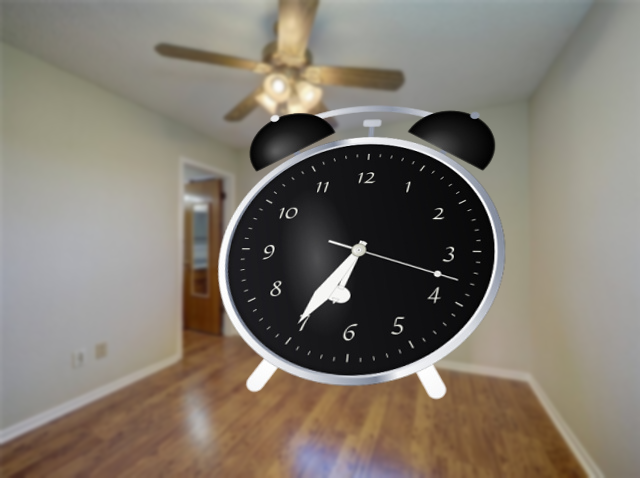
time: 6:35:18
